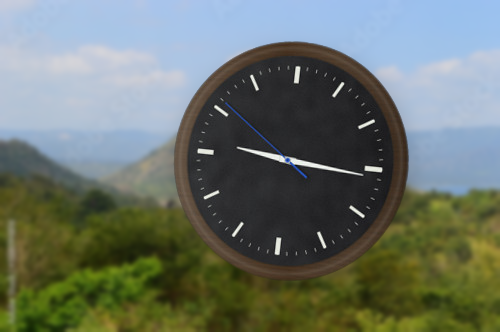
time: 9:15:51
